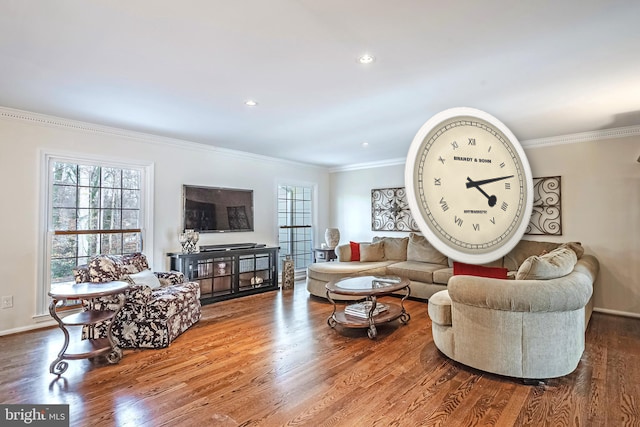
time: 4:13
